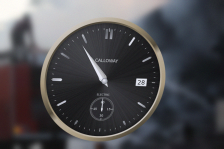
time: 10:54
